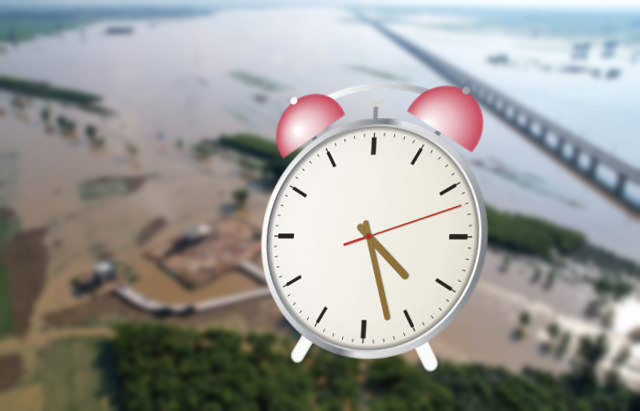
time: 4:27:12
